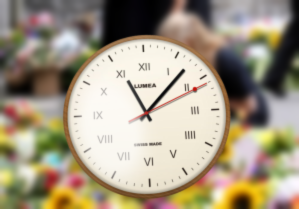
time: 11:07:11
